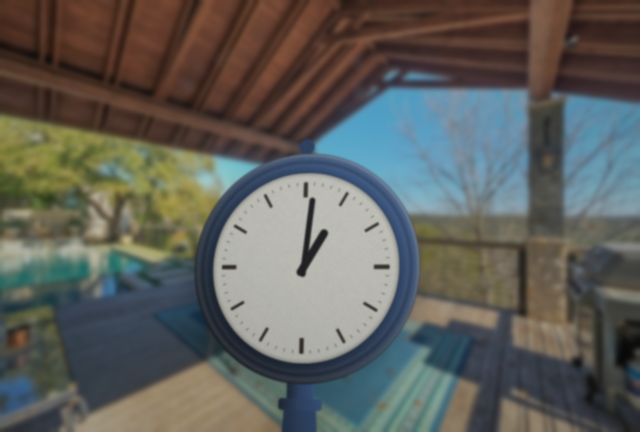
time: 1:01
